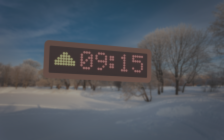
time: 9:15
